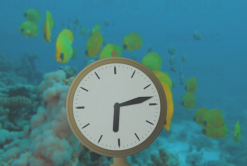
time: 6:13
